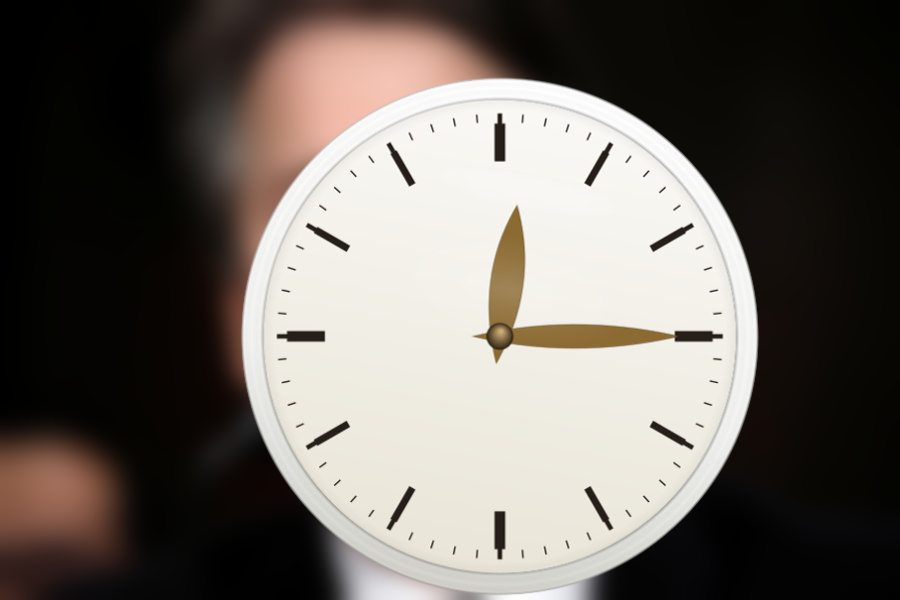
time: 12:15
